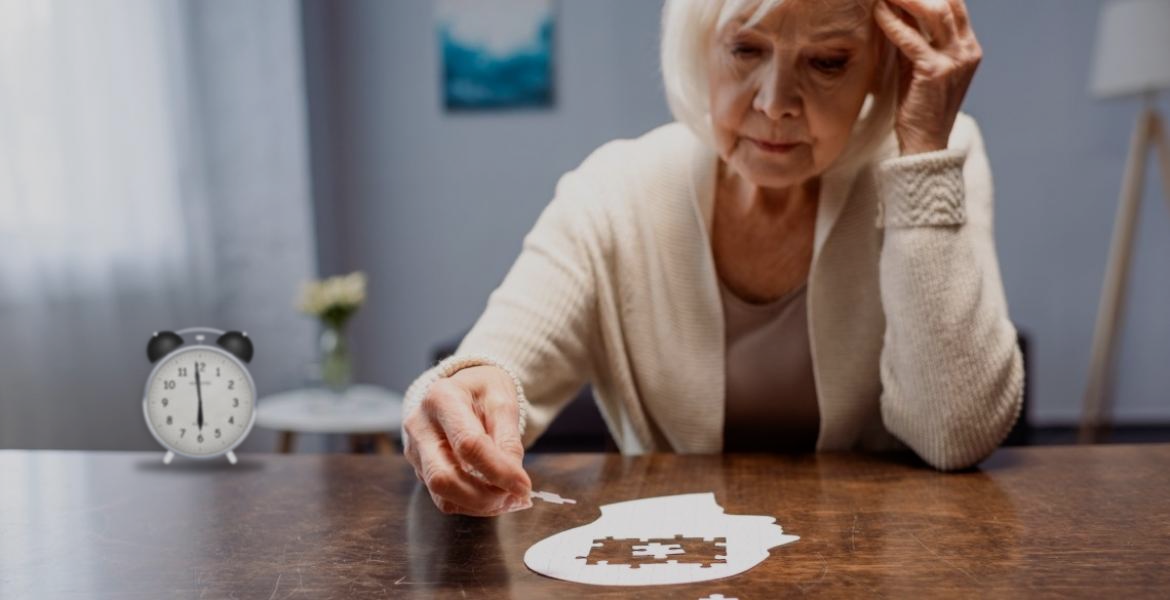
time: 5:59
